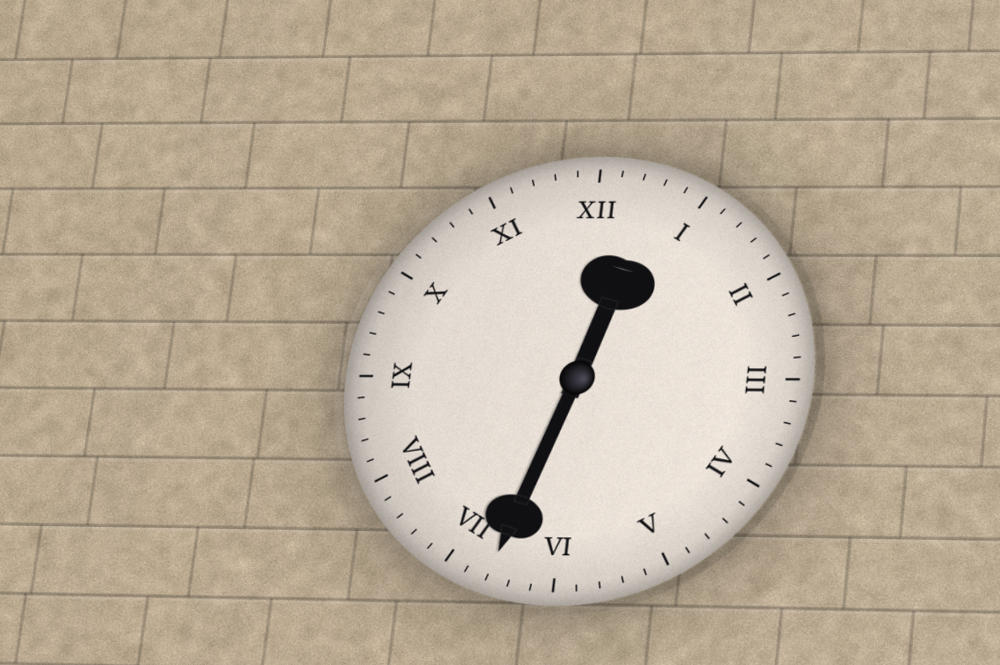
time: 12:33
